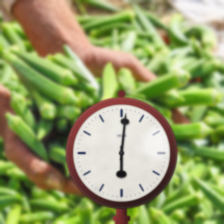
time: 6:01
